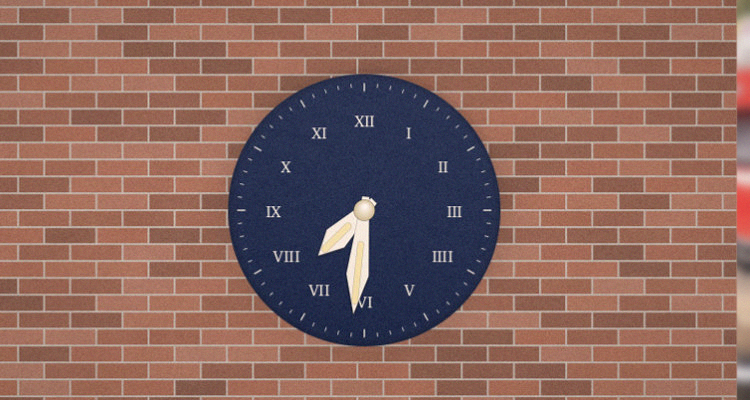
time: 7:31
